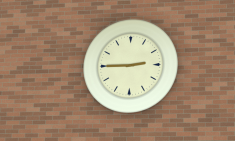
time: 2:45
